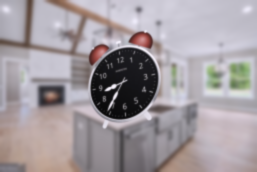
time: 8:36
